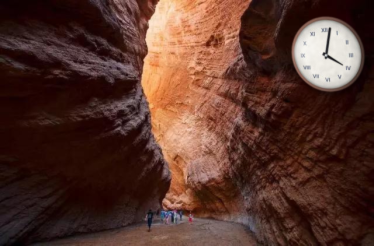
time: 4:02
